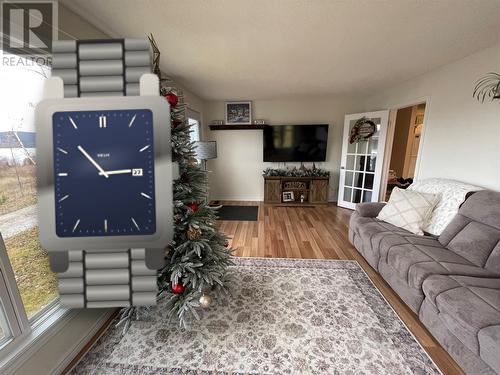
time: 2:53
